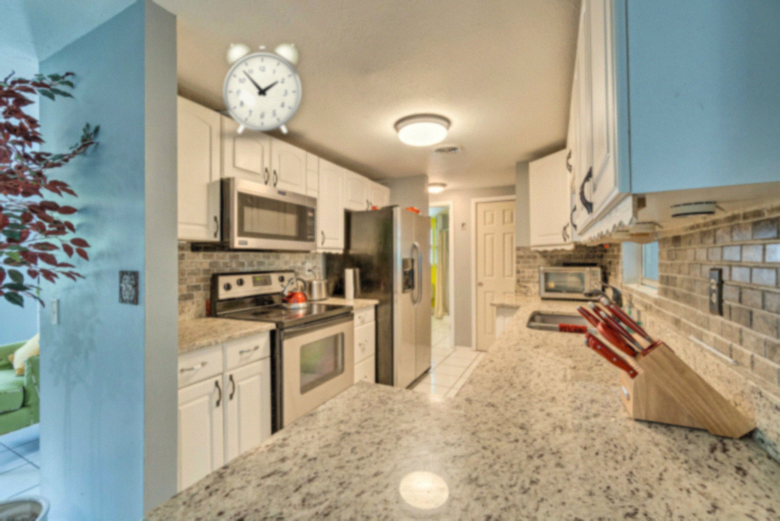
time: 1:53
